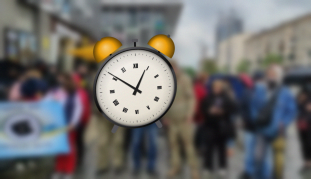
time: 12:51
